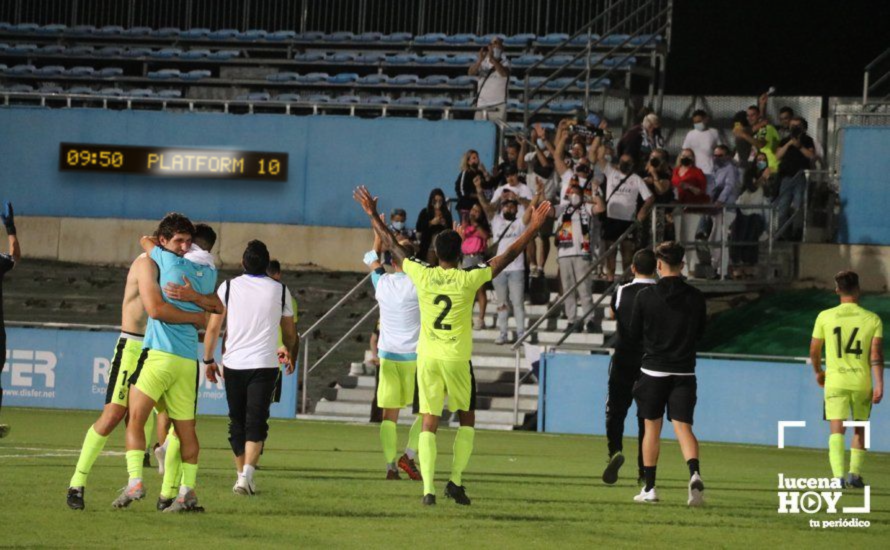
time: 9:50
